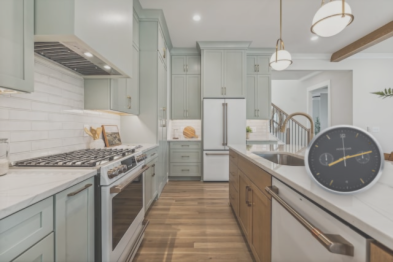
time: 8:13
